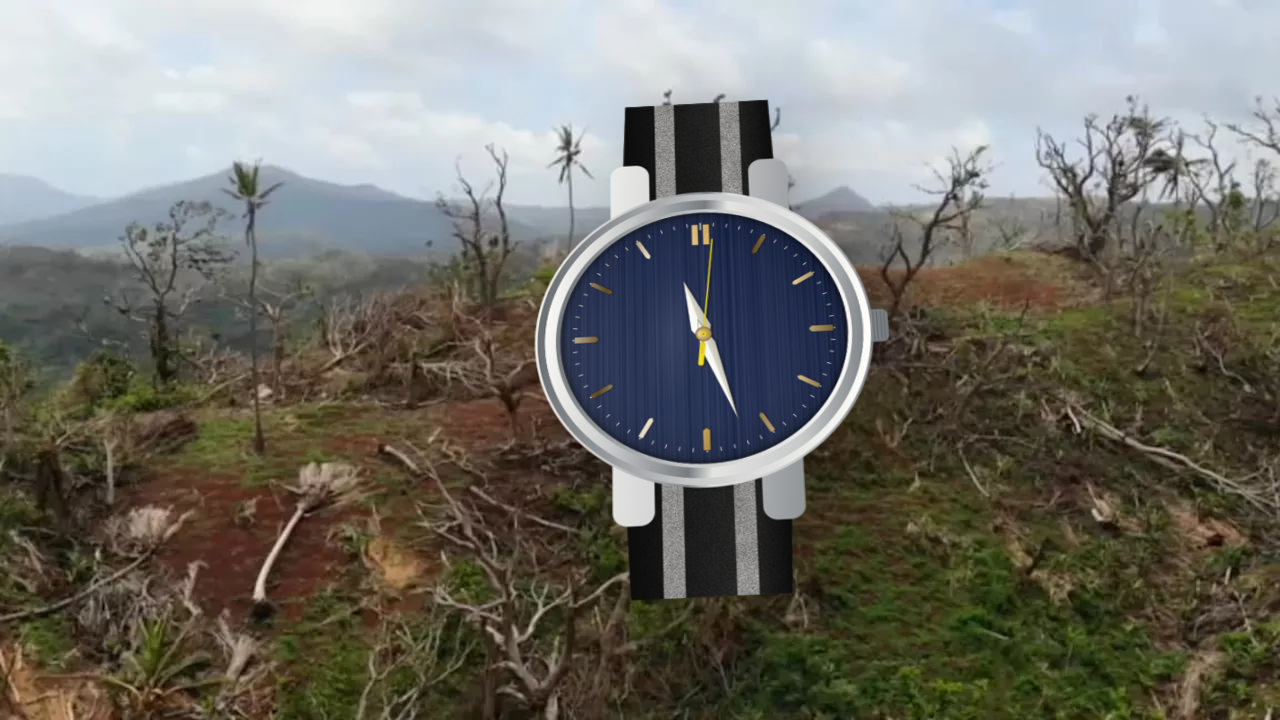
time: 11:27:01
